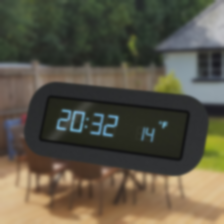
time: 20:32
